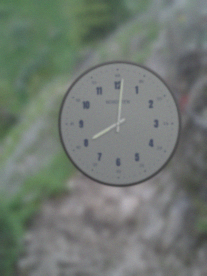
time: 8:01
